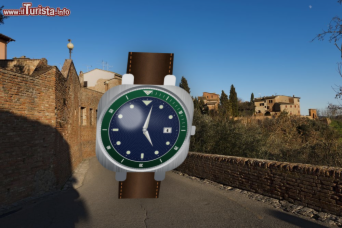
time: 5:02
